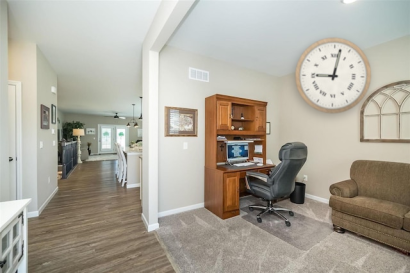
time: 9:02
